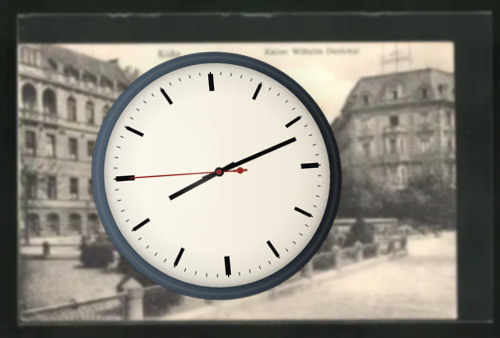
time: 8:11:45
